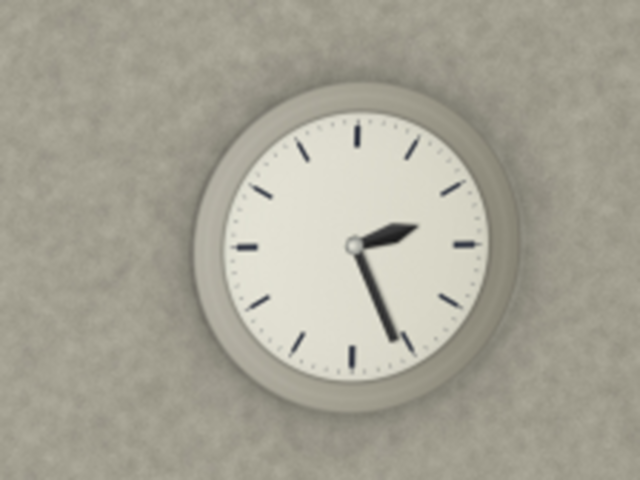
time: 2:26
